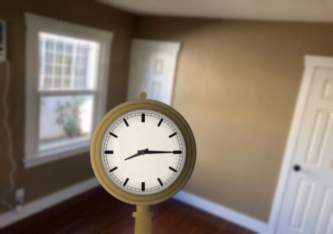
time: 8:15
